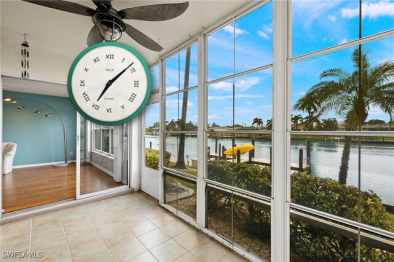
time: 7:08
